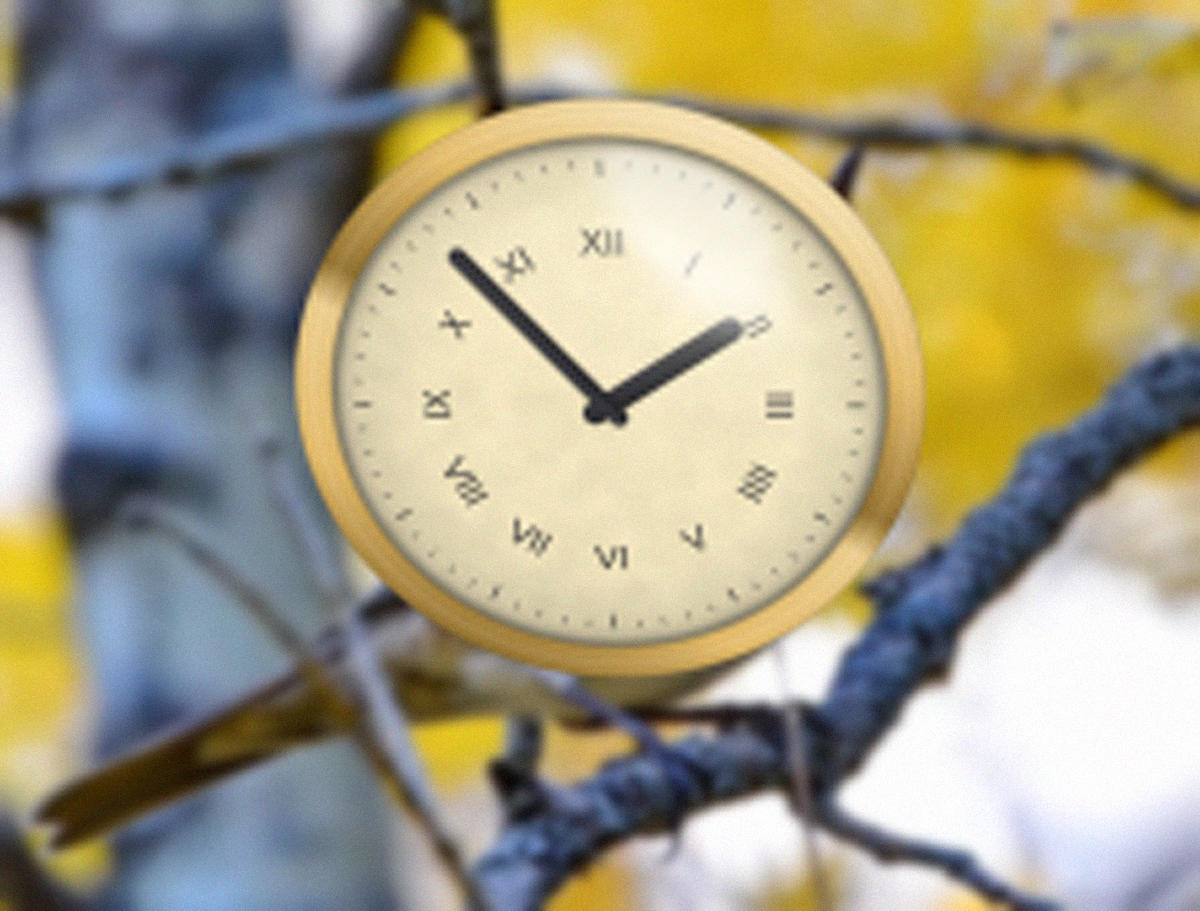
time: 1:53
